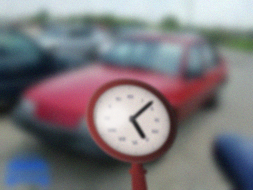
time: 5:08
